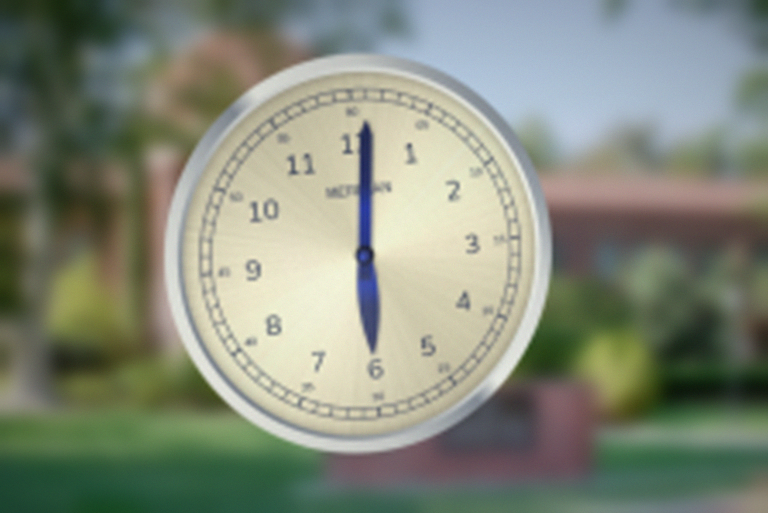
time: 6:01
